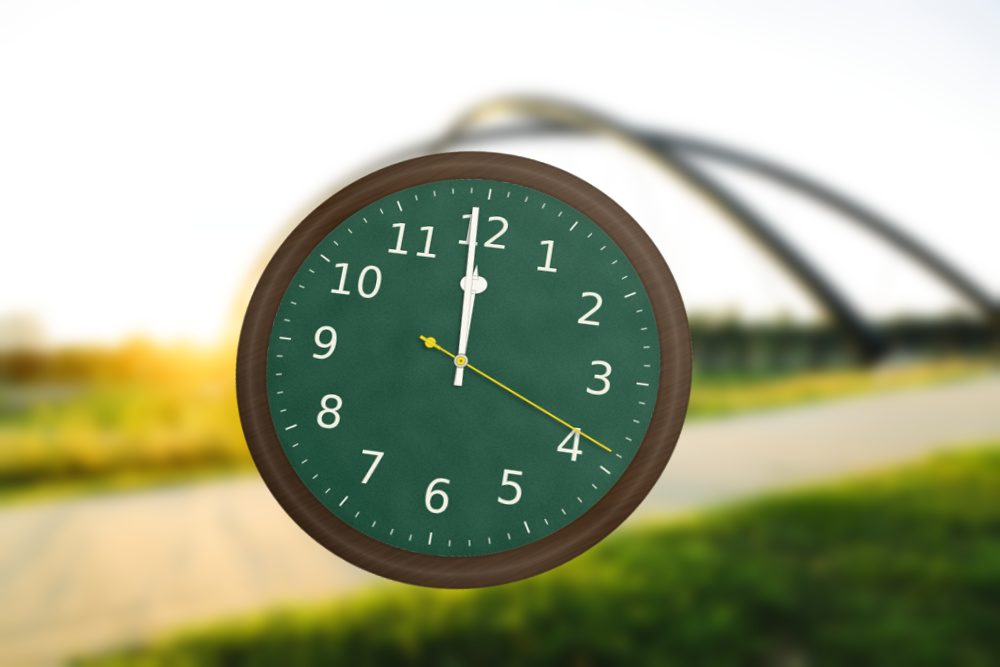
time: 11:59:19
